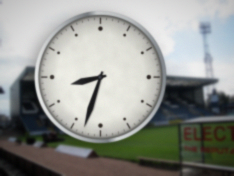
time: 8:33
